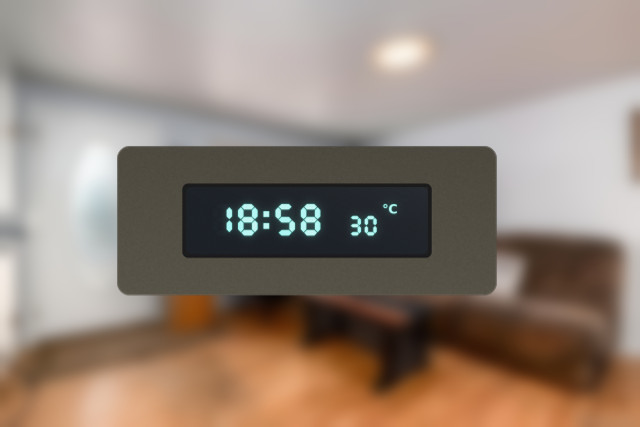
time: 18:58
